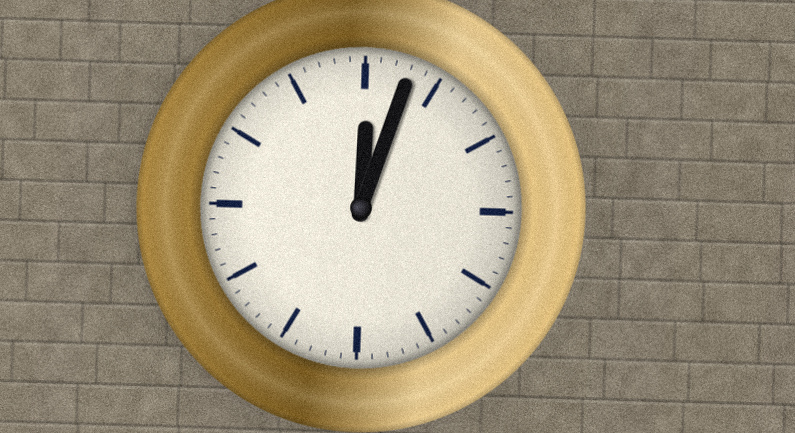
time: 12:03
